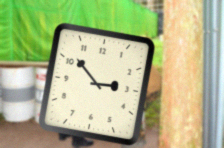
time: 2:52
